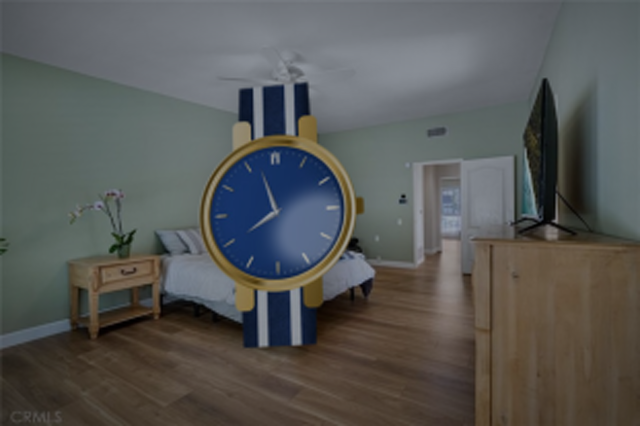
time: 7:57
